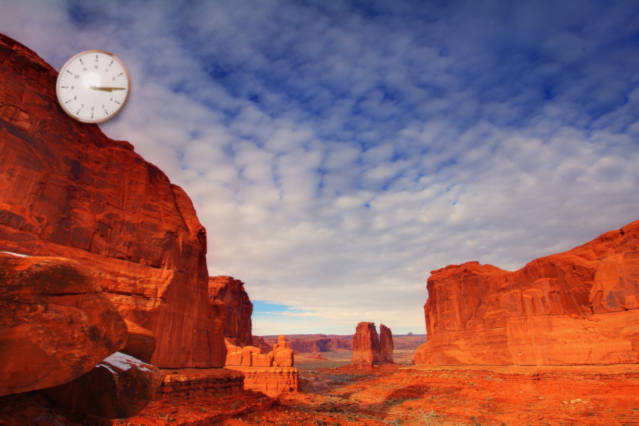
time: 3:15
